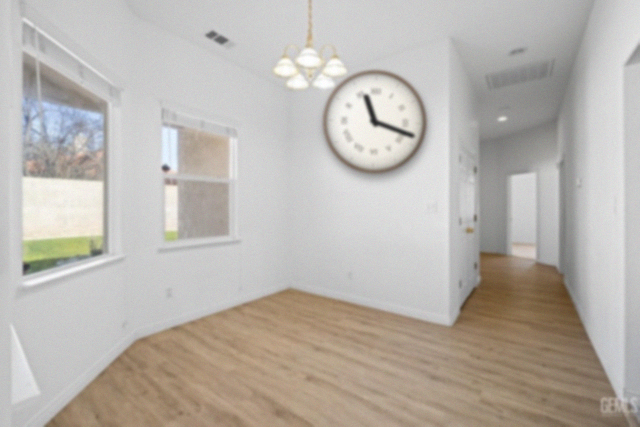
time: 11:18
